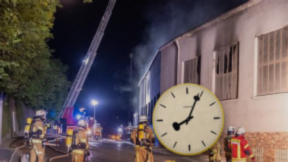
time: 8:04
